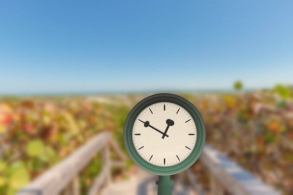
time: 12:50
